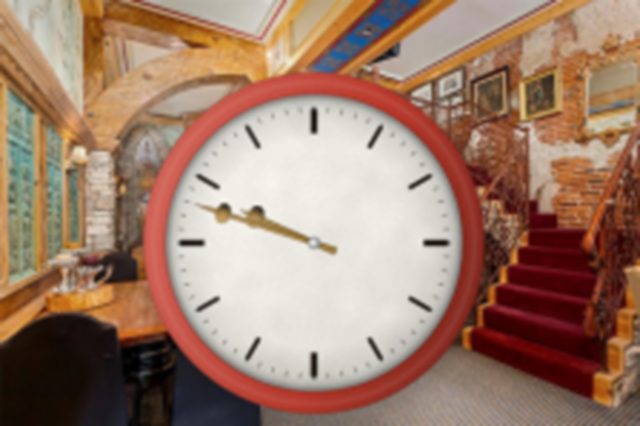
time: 9:48
